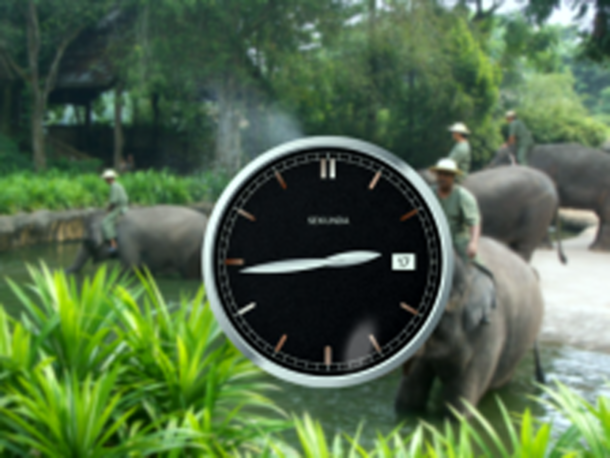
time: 2:44
